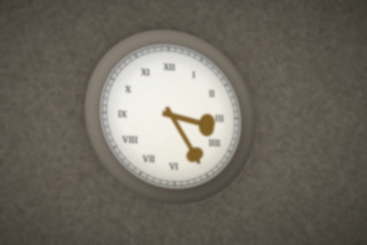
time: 3:25
